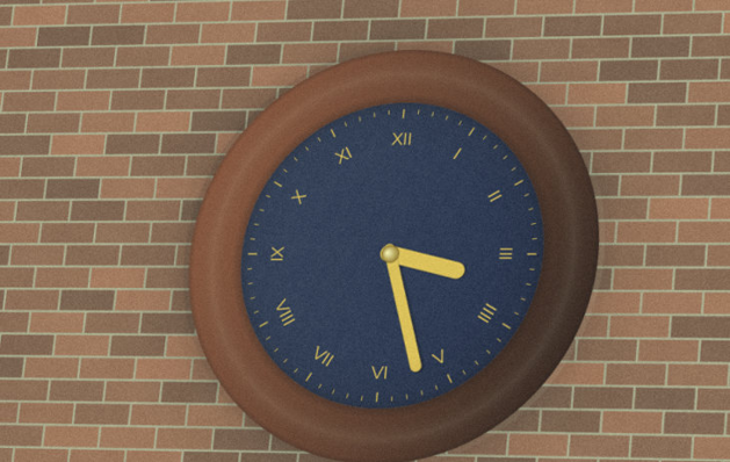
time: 3:27
